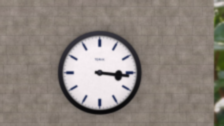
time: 3:16
